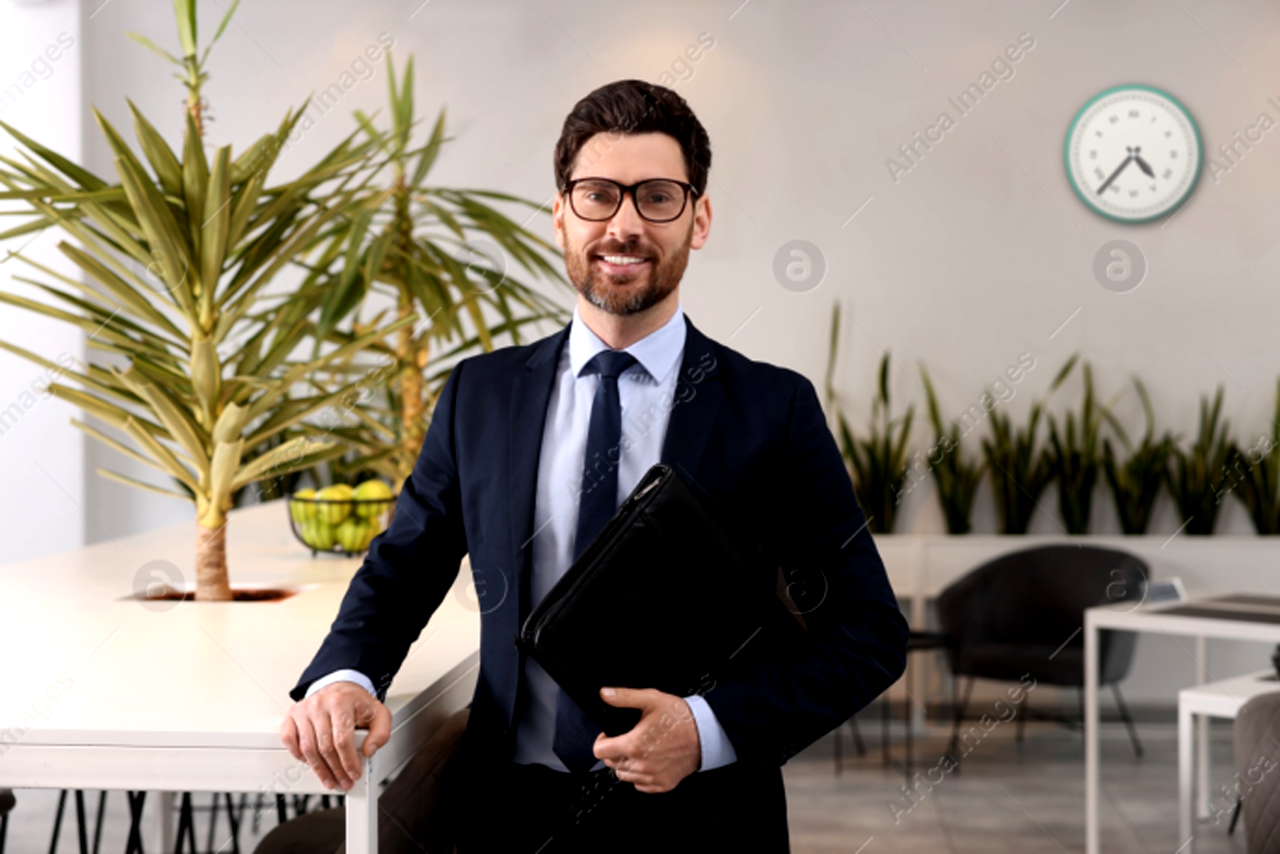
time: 4:37
